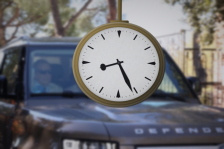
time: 8:26
